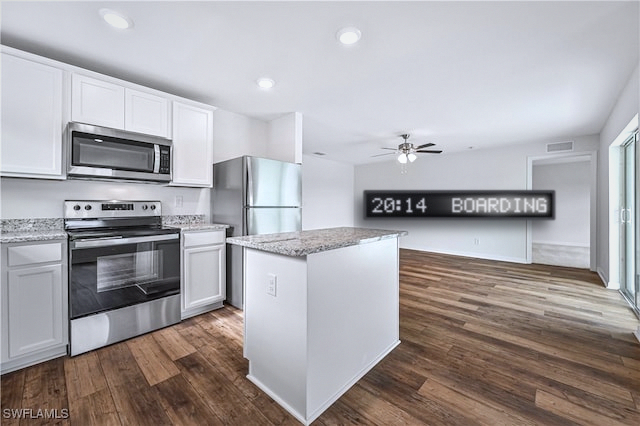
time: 20:14
